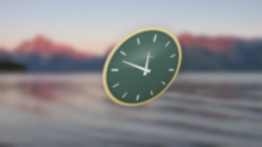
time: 11:48
